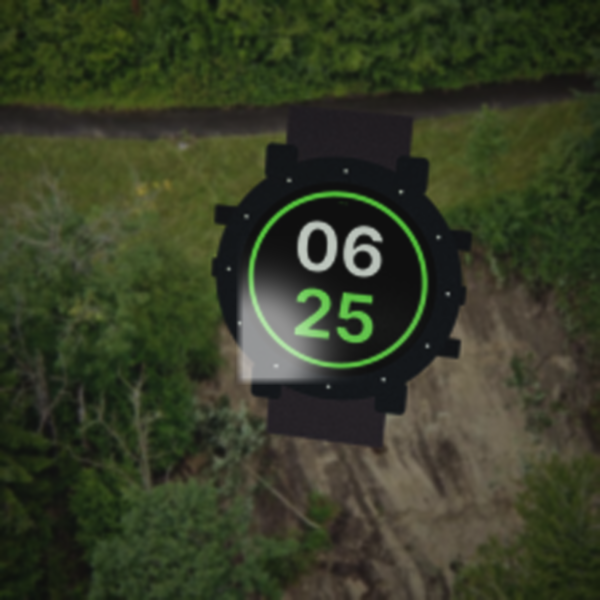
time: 6:25
